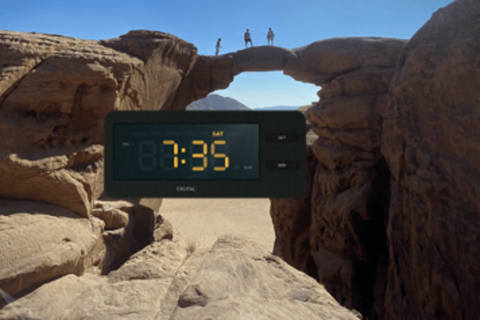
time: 7:35
